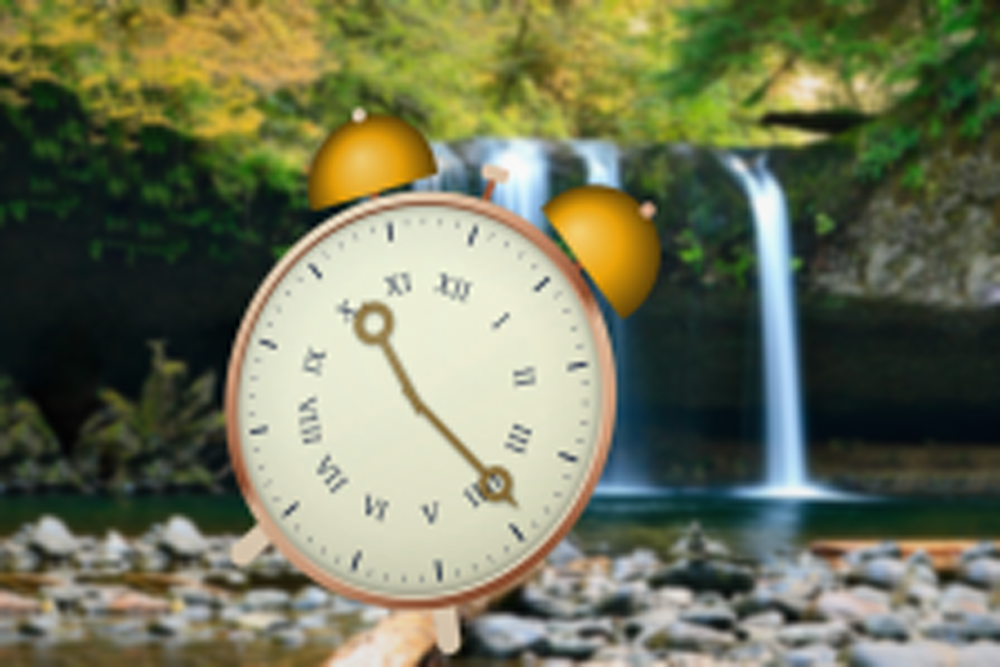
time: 10:19
